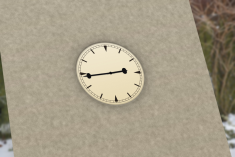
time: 2:44
